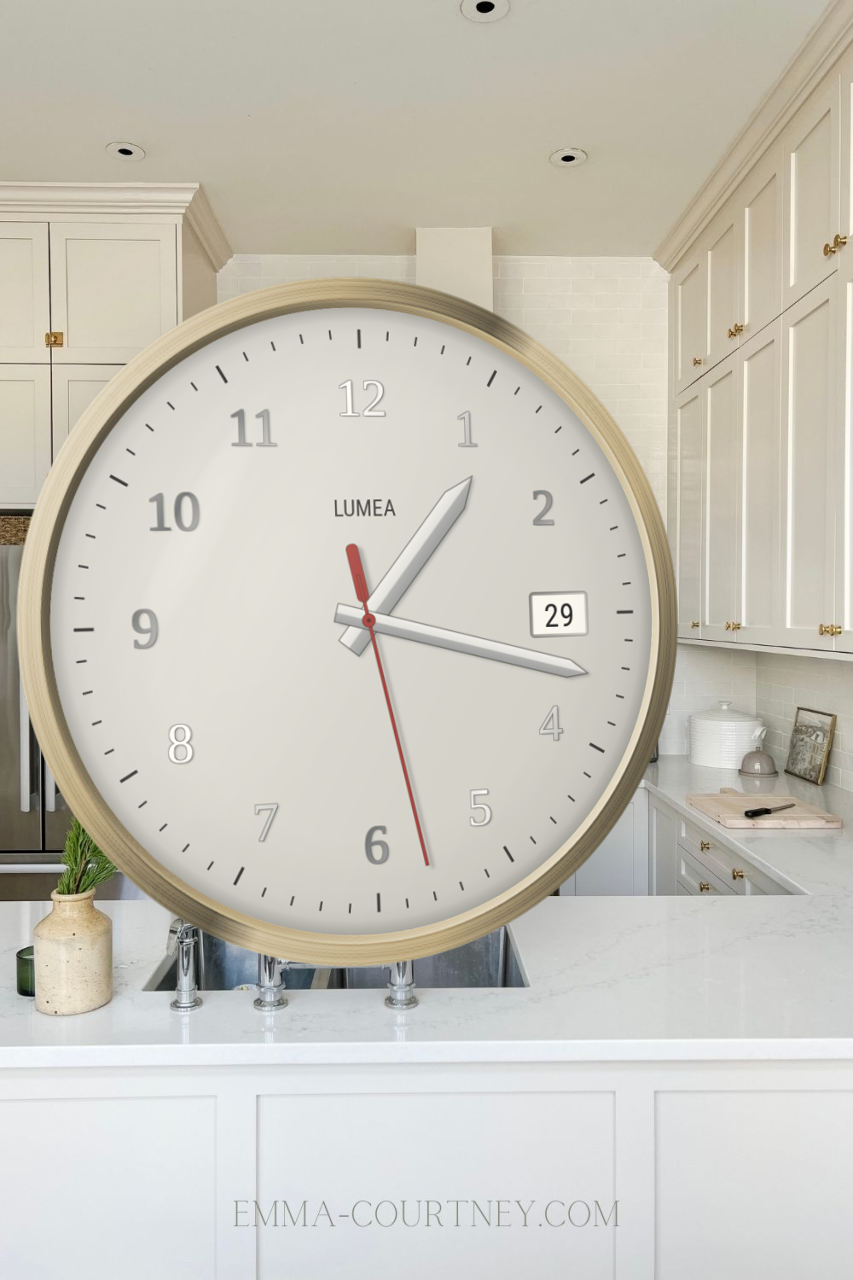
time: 1:17:28
